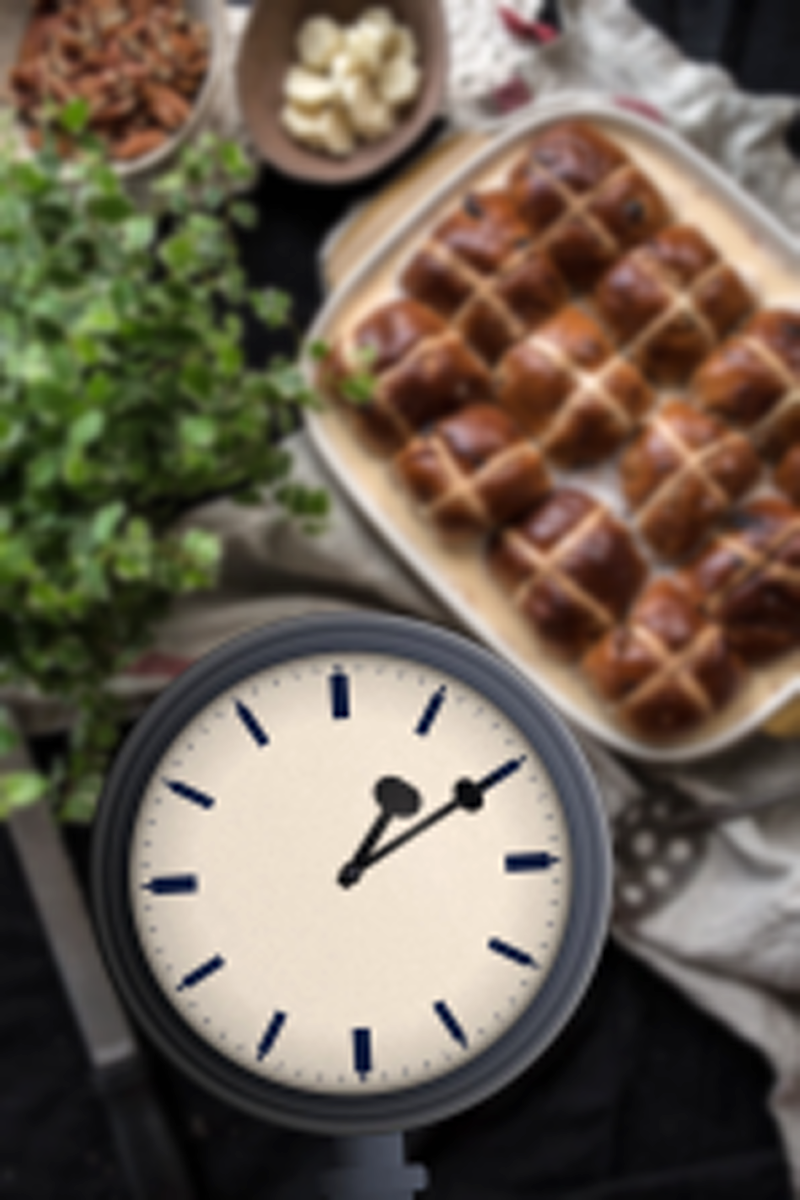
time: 1:10
